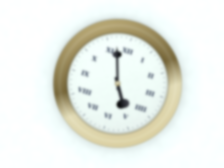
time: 4:57
